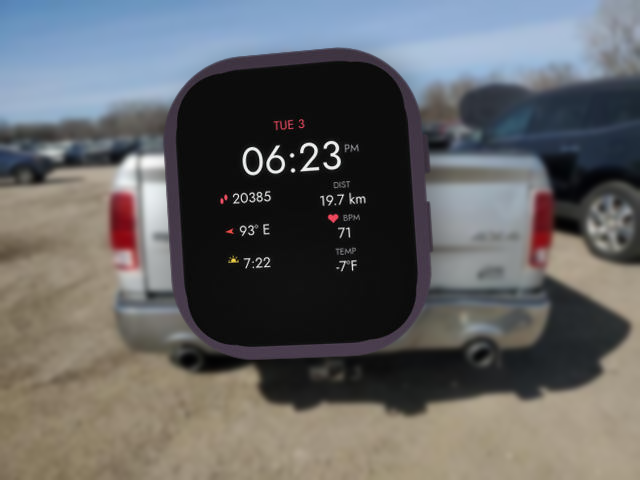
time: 6:23
